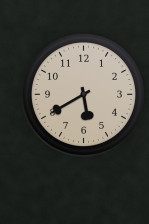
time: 5:40
